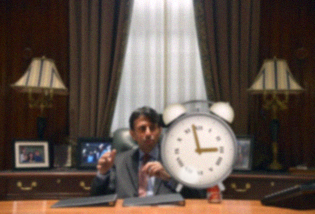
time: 2:58
